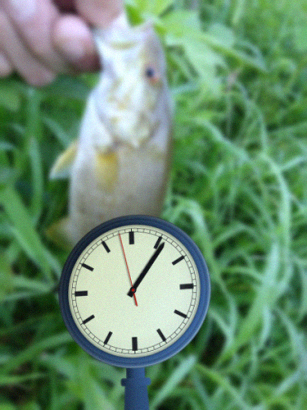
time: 1:05:58
